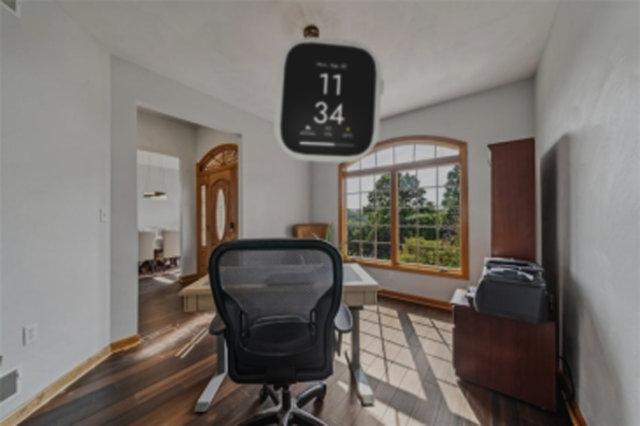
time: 11:34
